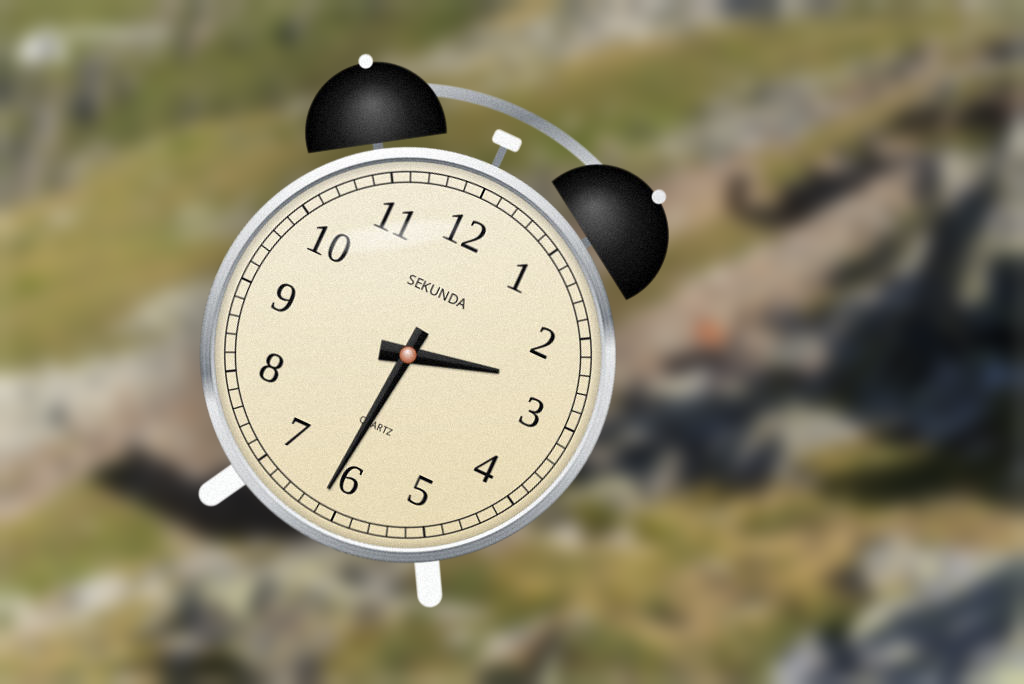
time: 2:31
